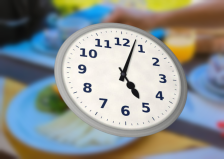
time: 5:03
